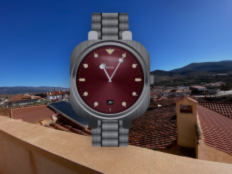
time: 11:05
